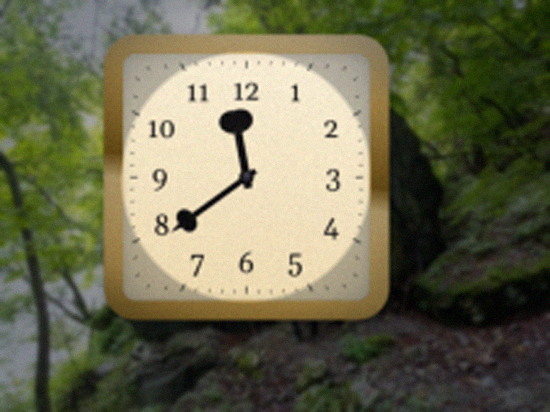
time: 11:39
